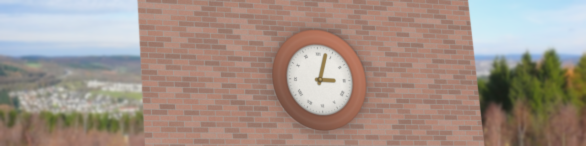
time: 3:03
